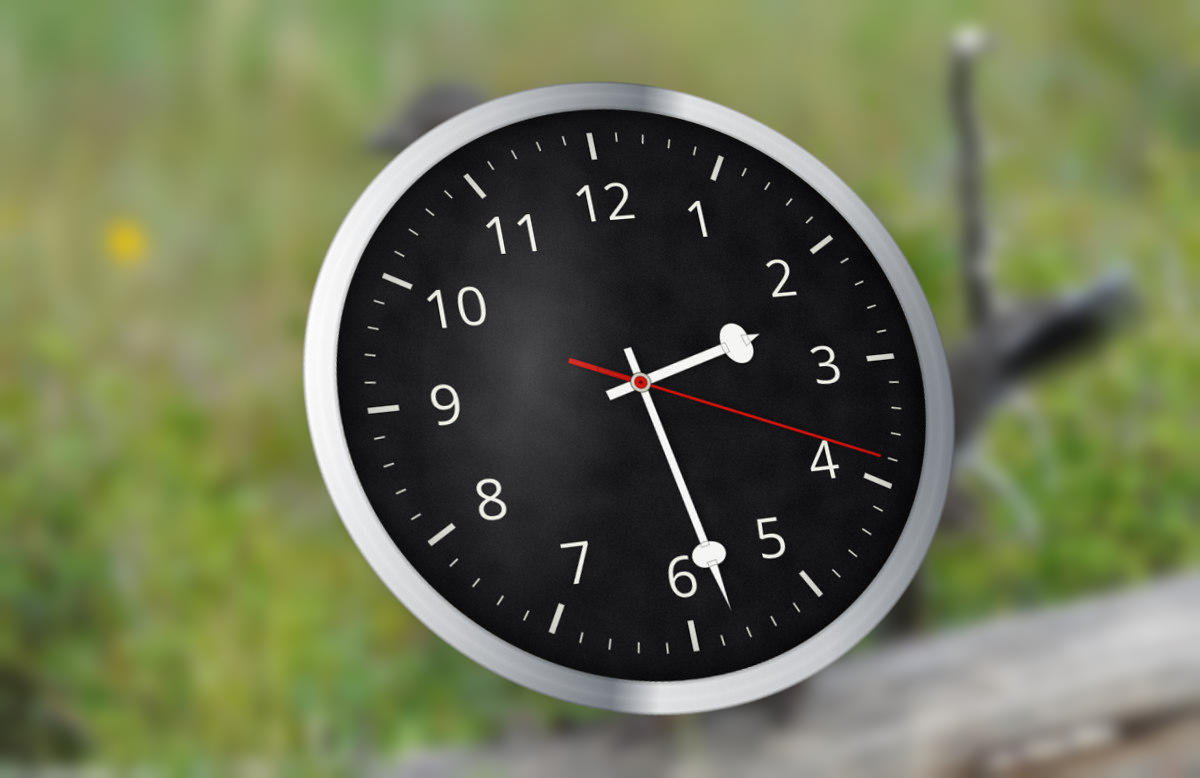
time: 2:28:19
